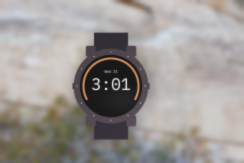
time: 3:01
